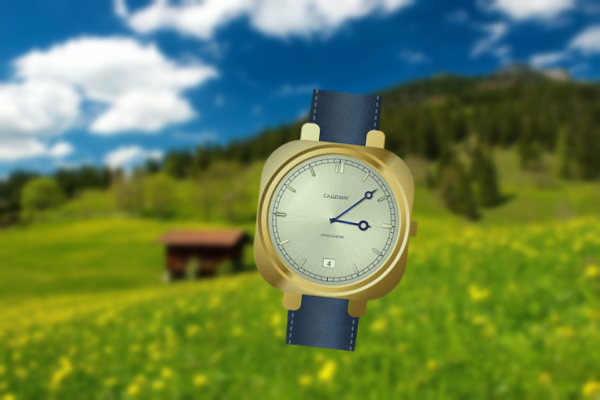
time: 3:08
